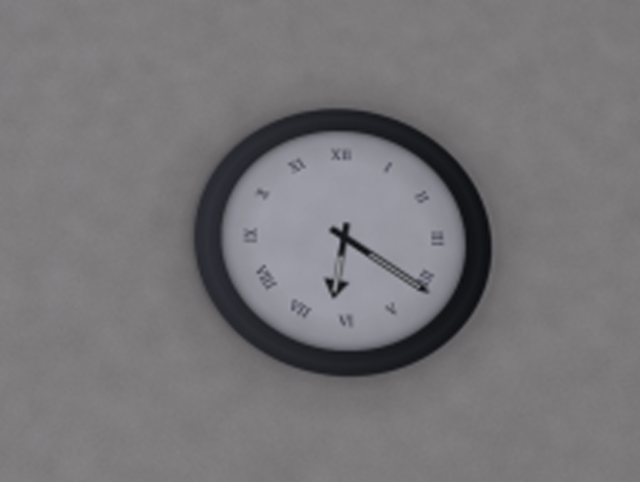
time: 6:21
